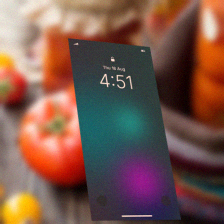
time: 4:51
